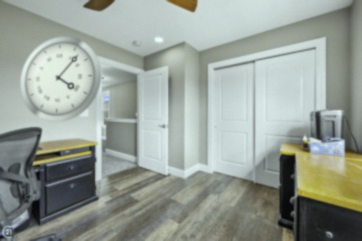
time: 4:07
